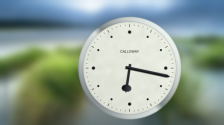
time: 6:17
